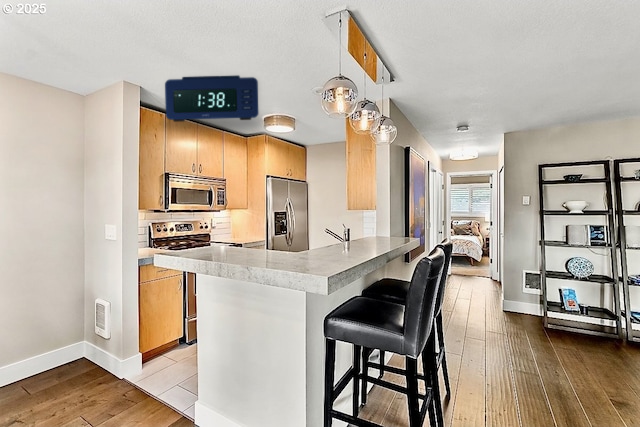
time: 1:38
